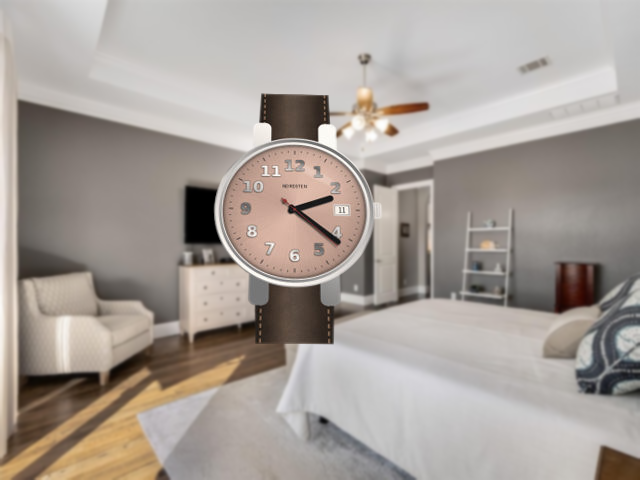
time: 2:21:22
